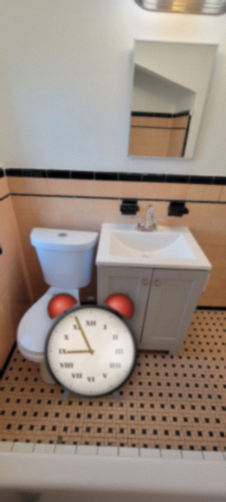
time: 8:56
